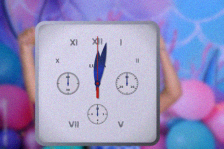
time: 12:02
